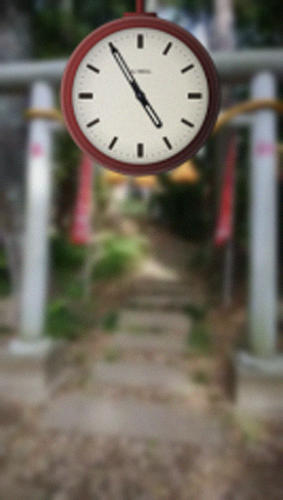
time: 4:55
